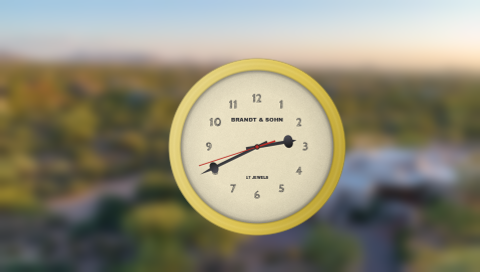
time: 2:40:42
